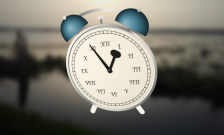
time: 12:55
